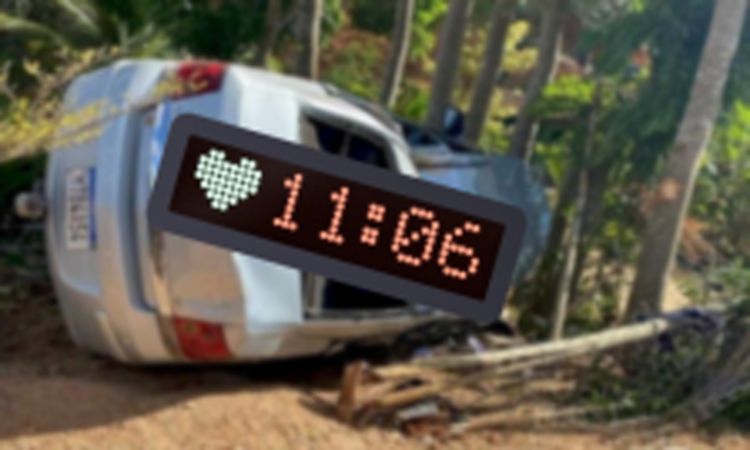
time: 11:06
